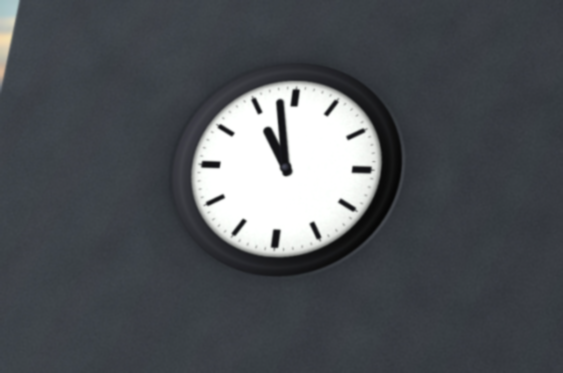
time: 10:58
